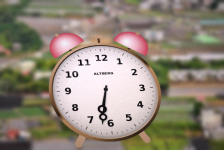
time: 6:32
